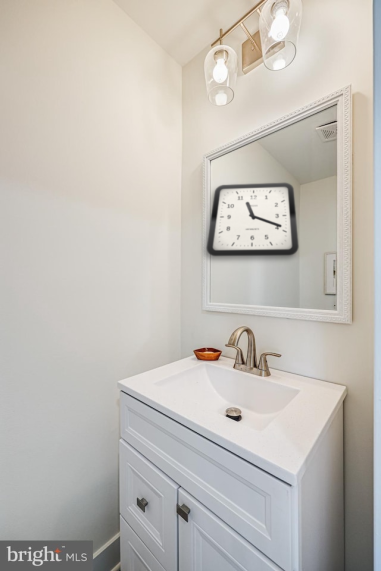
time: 11:19
